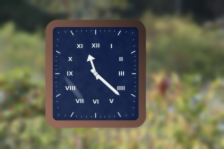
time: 11:22
